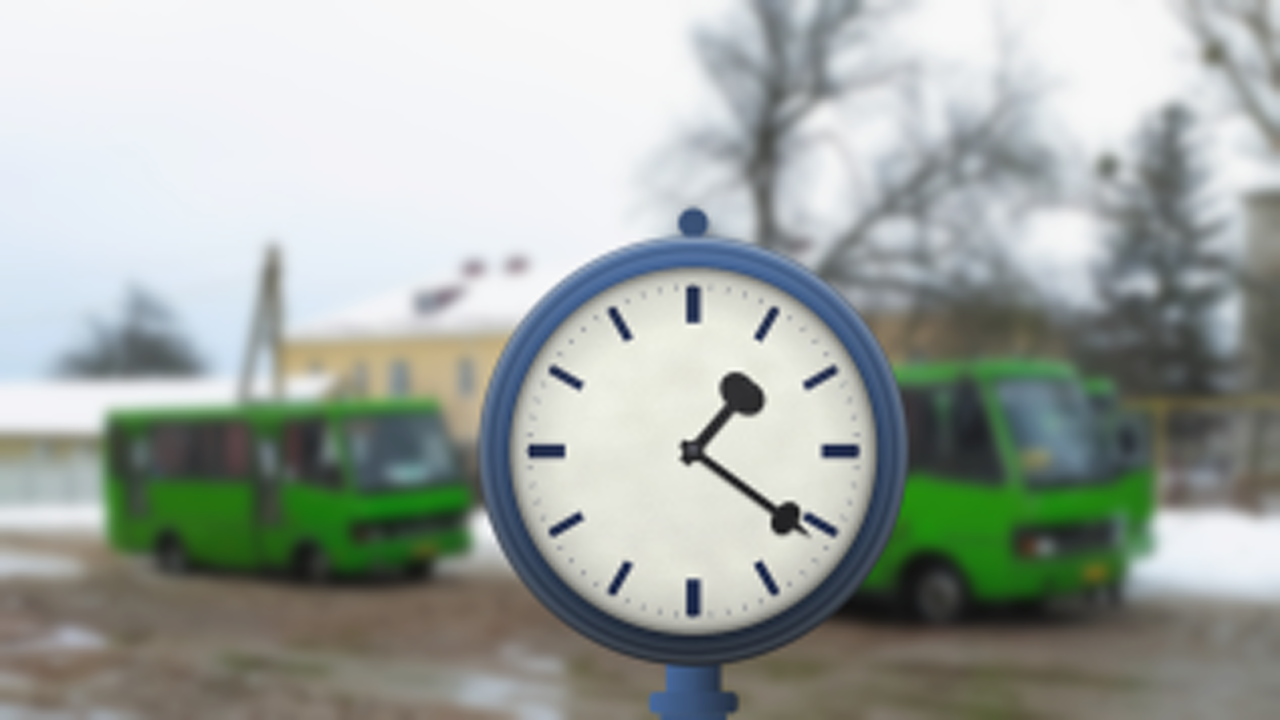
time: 1:21
